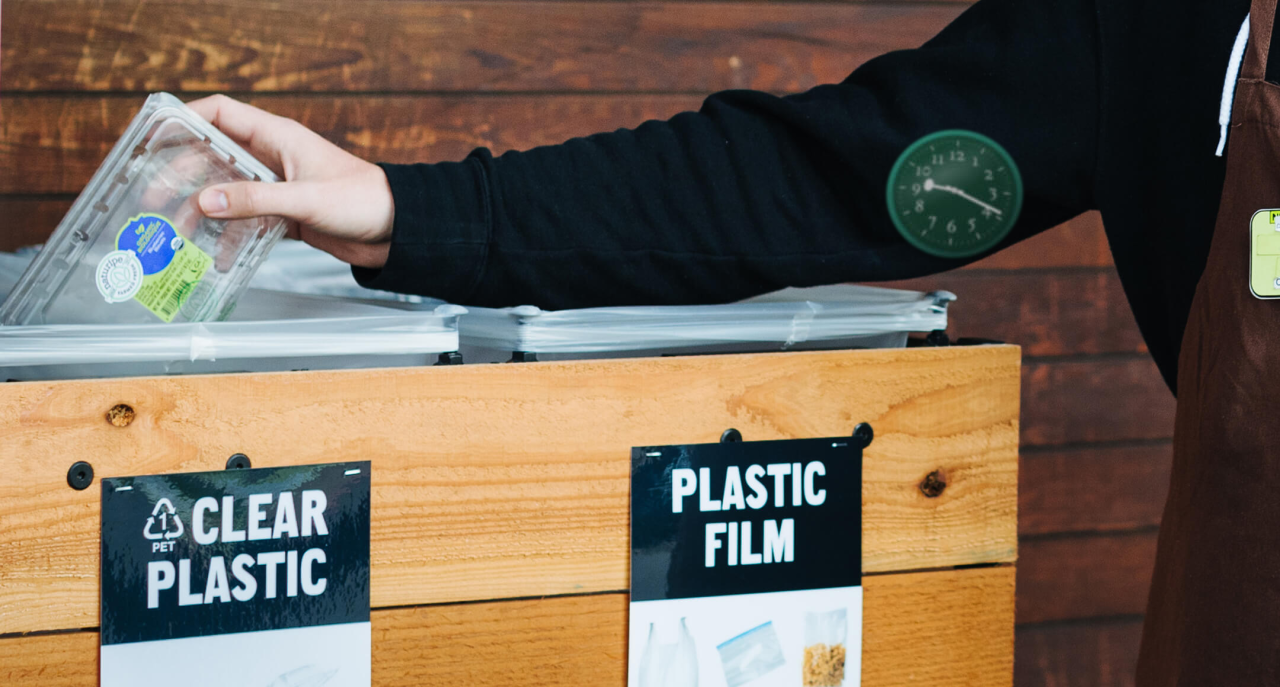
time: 9:19
